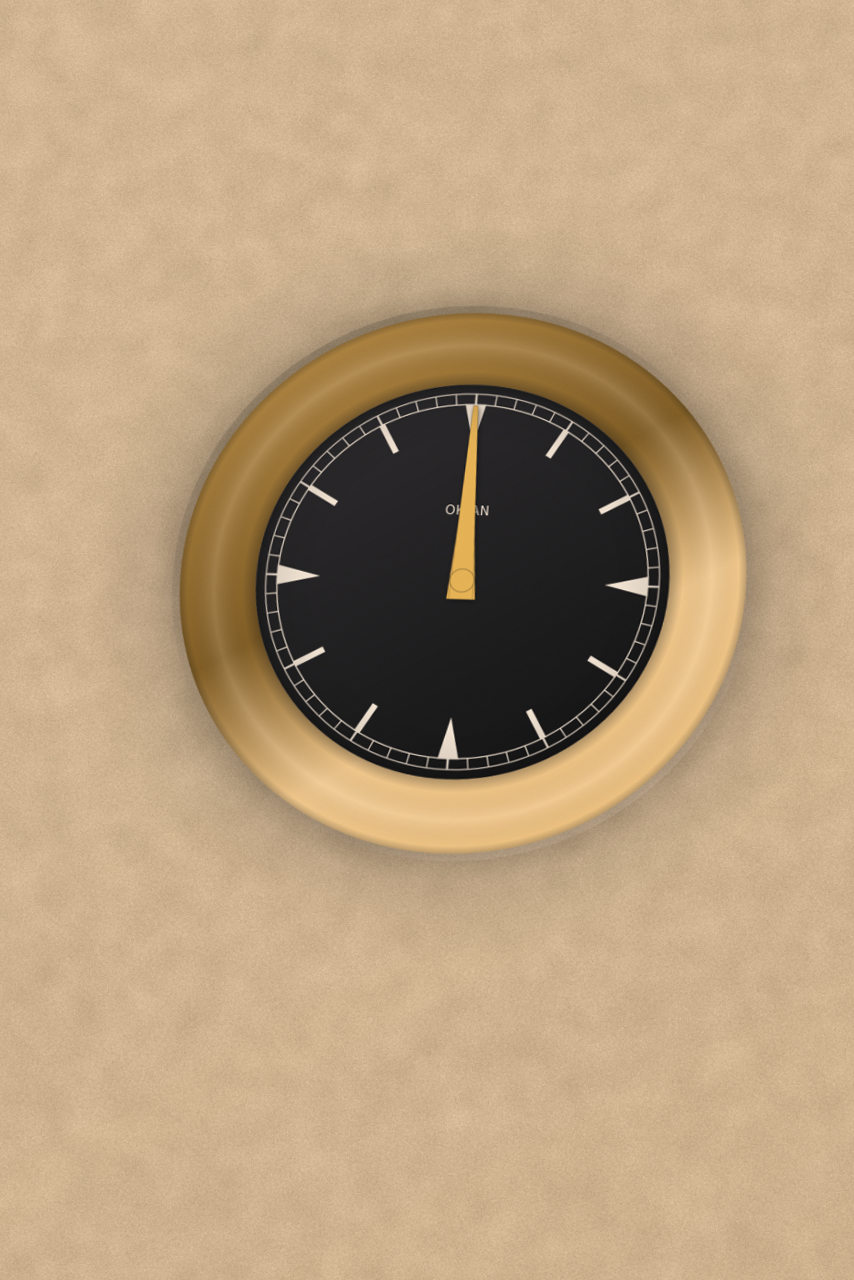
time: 12:00
